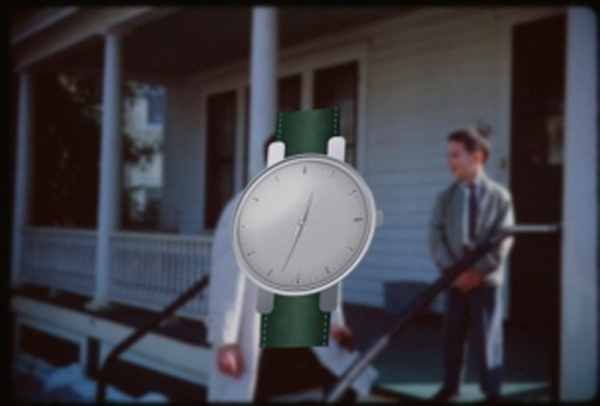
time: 12:33
